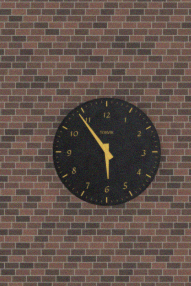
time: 5:54
